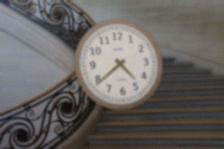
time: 4:39
